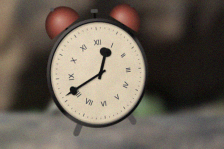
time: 12:41
